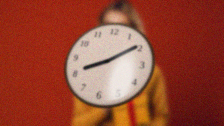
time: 8:09
